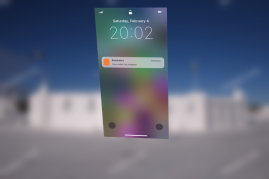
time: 20:02
